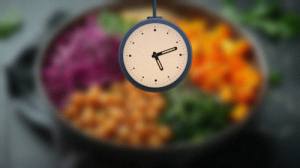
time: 5:12
